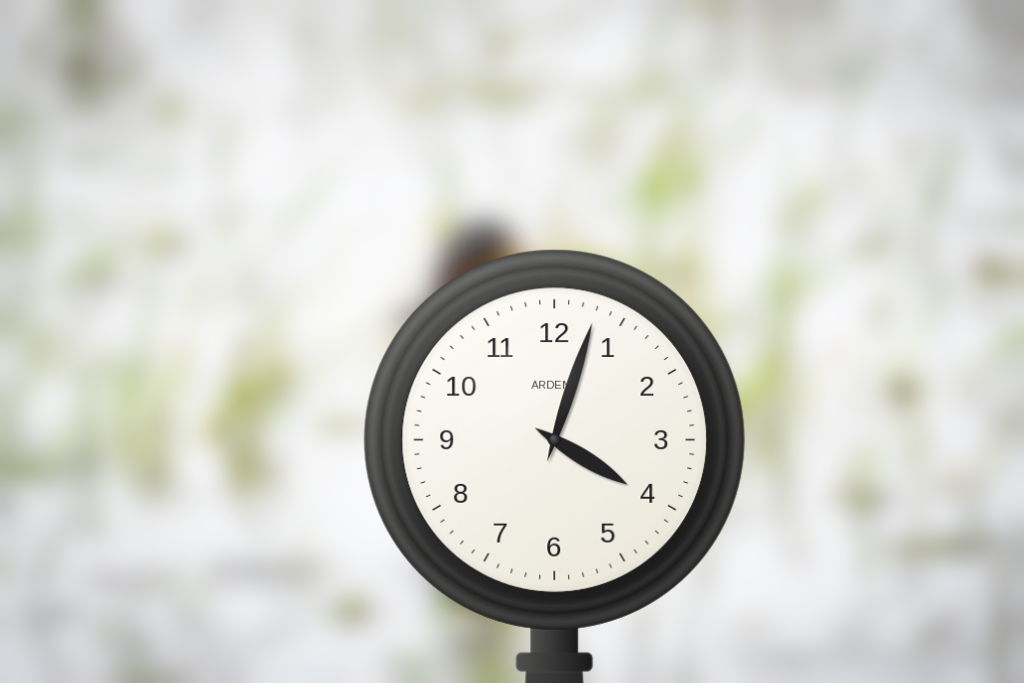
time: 4:03
